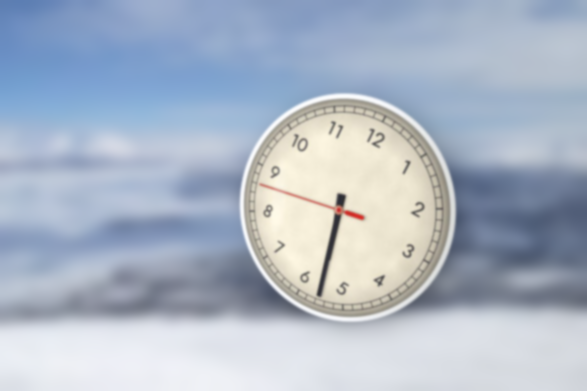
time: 5:27:43
